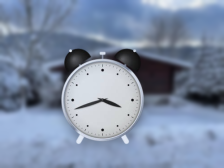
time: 3:42
